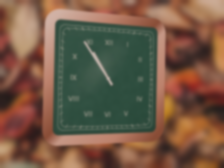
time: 10:54
